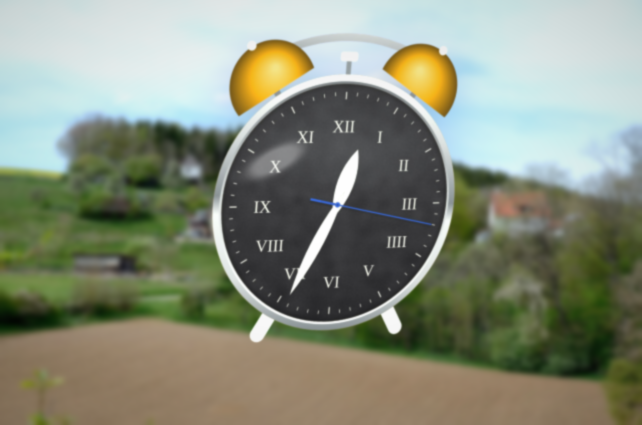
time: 12:34:17
